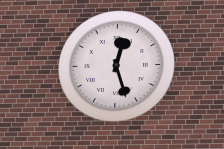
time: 12:27
